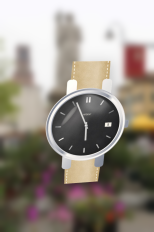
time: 5:56
